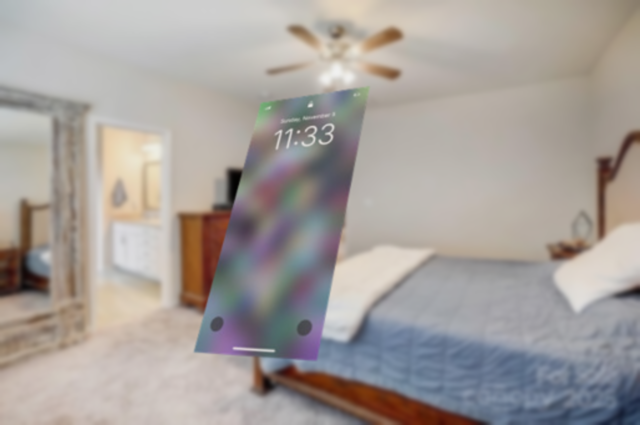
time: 11:33
